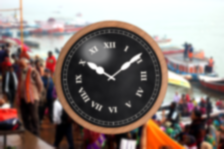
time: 10:09
